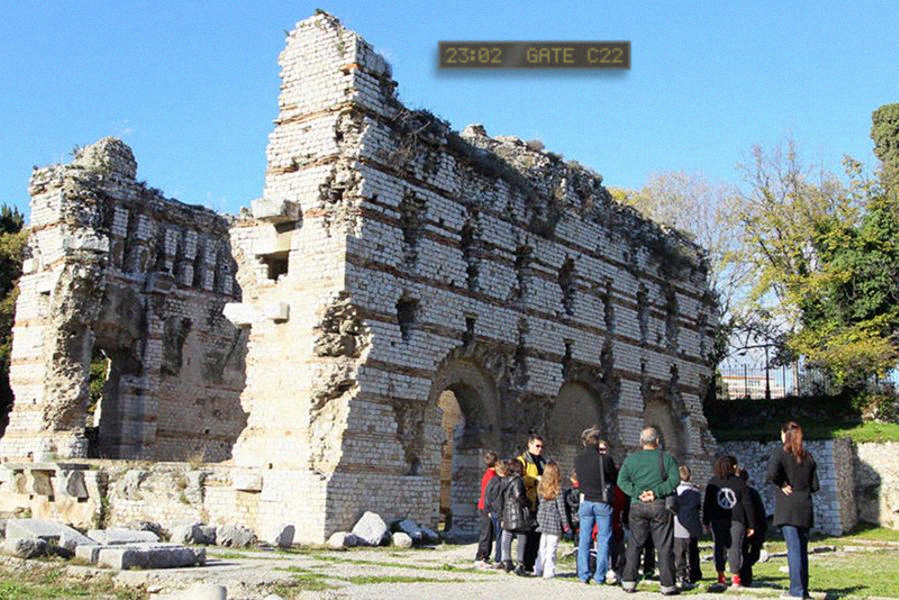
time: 23:02
